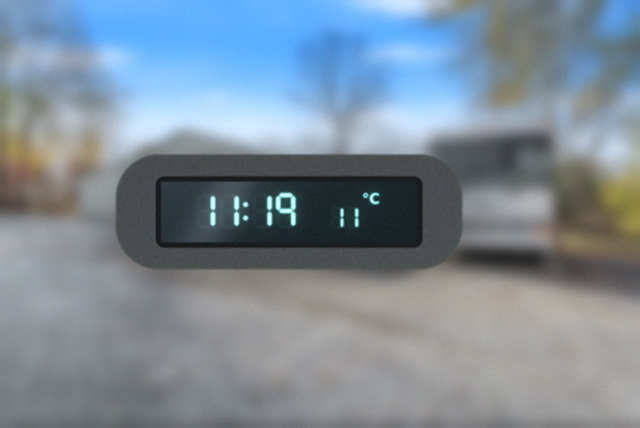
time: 11:19
